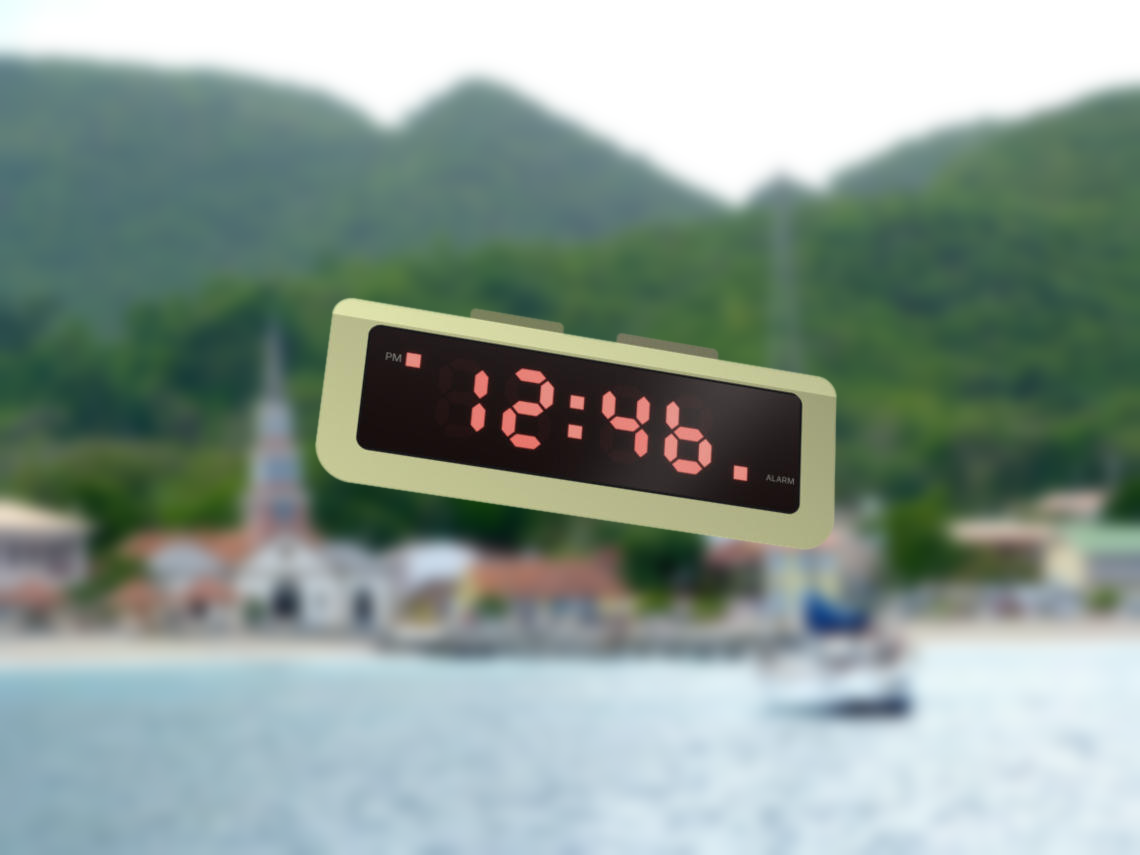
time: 12:46
